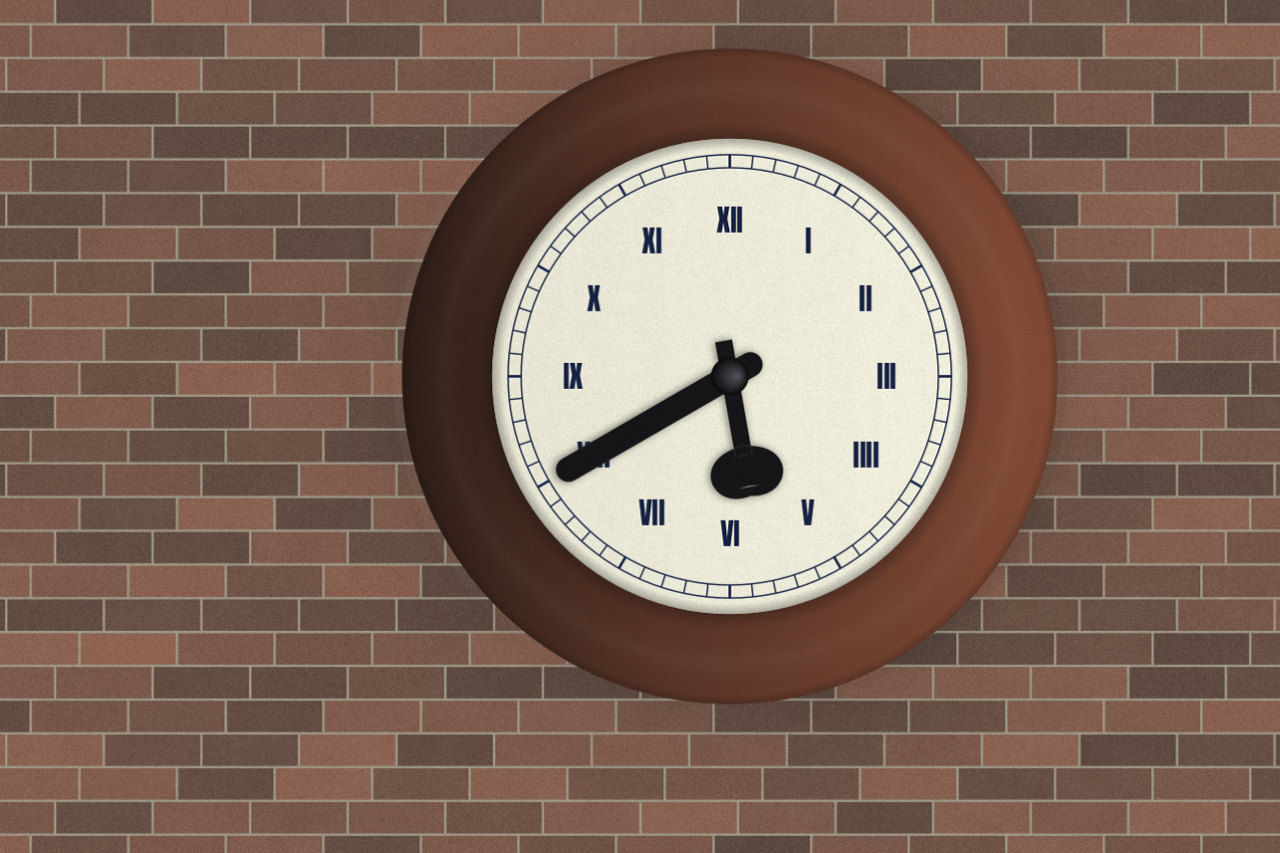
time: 5:40
